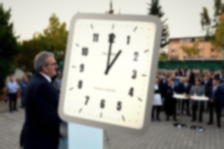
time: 1:00
